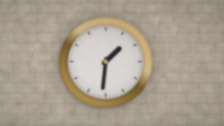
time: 1:31
